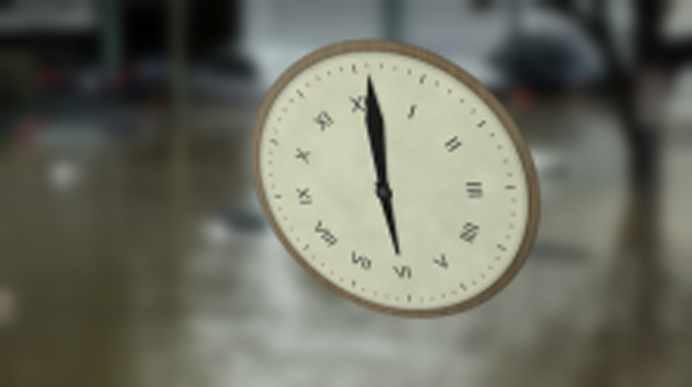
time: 6:01
